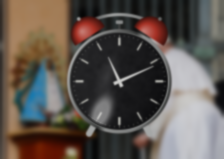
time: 11:11
